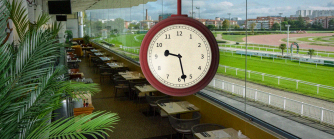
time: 9:28
